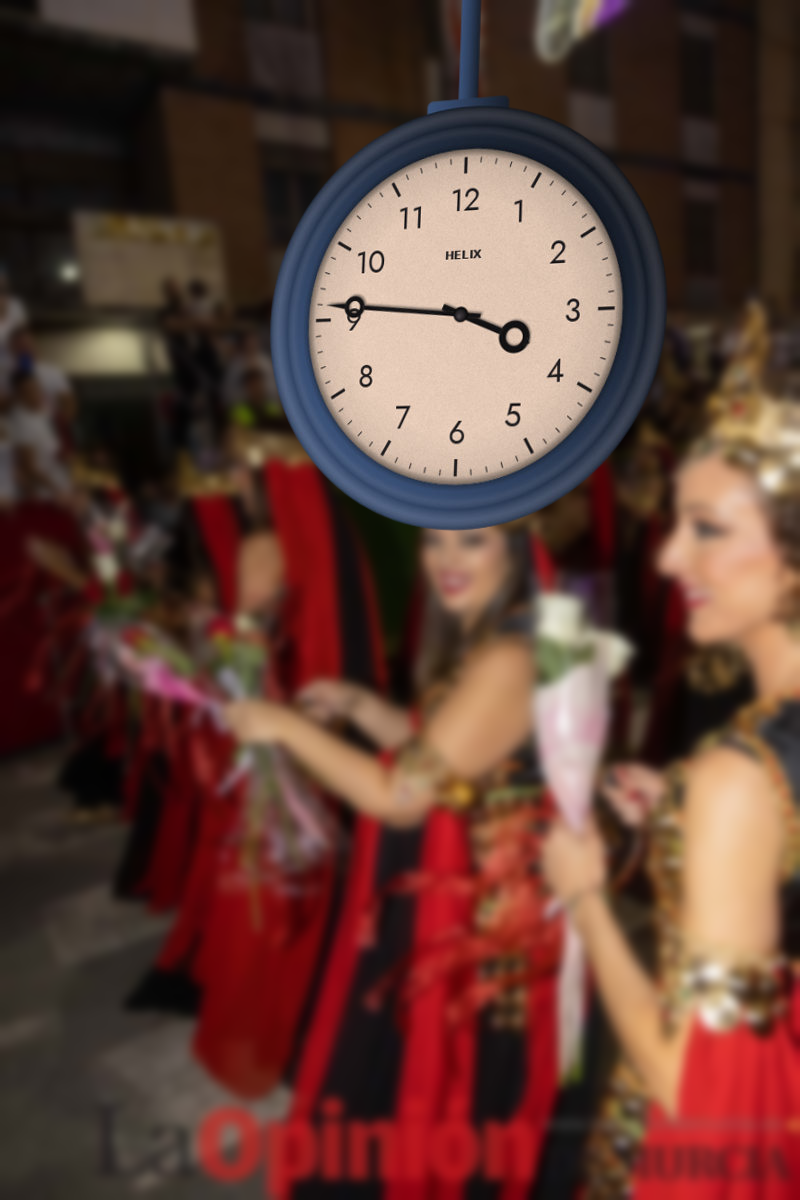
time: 3:46
